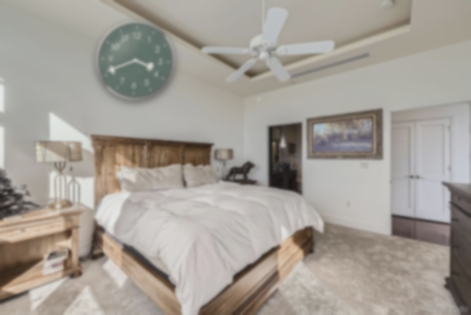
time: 3:41
